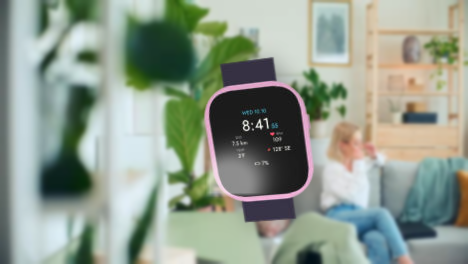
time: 8:41
